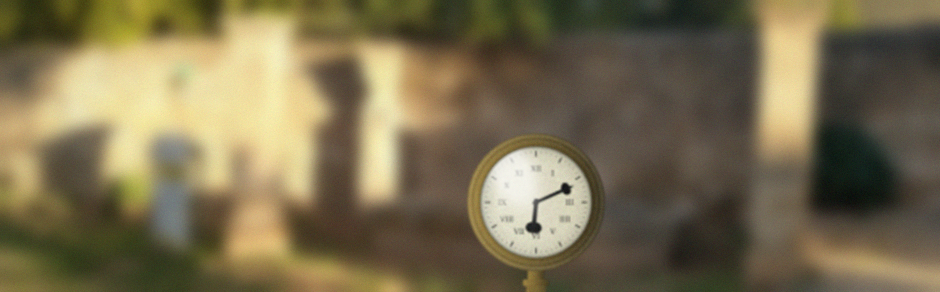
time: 6:11
